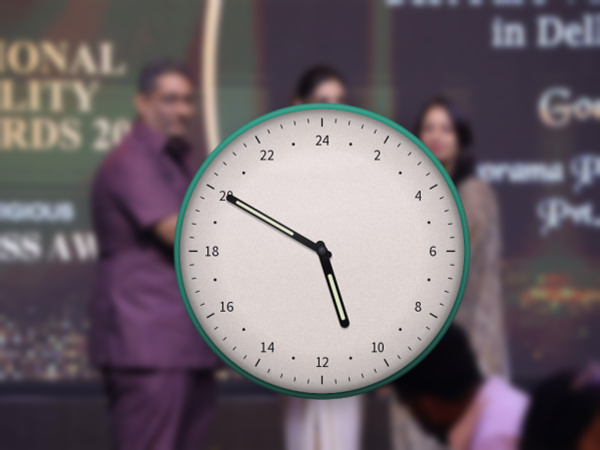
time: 10:50
